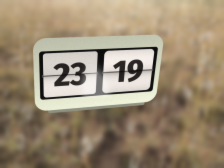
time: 23:19
